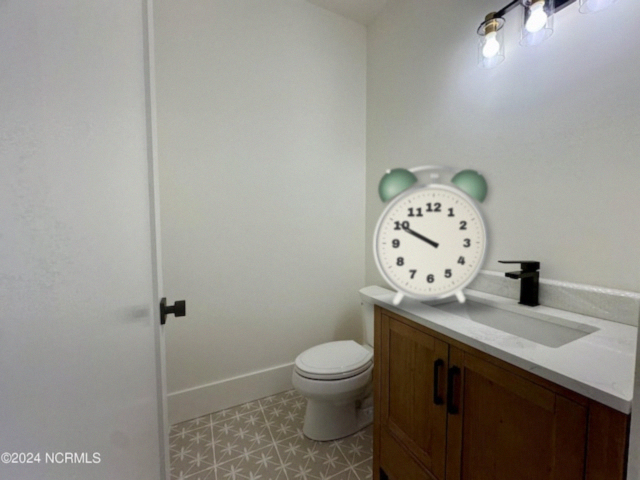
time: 9:50
